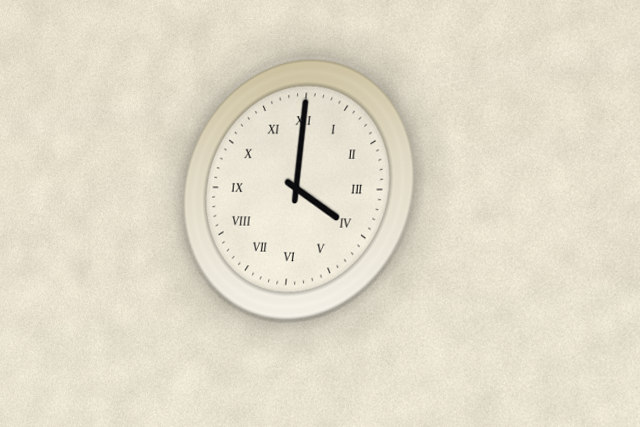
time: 4:00
